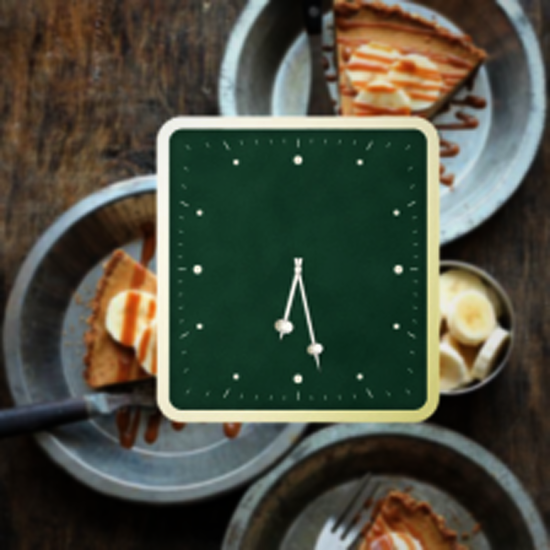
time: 6:28
